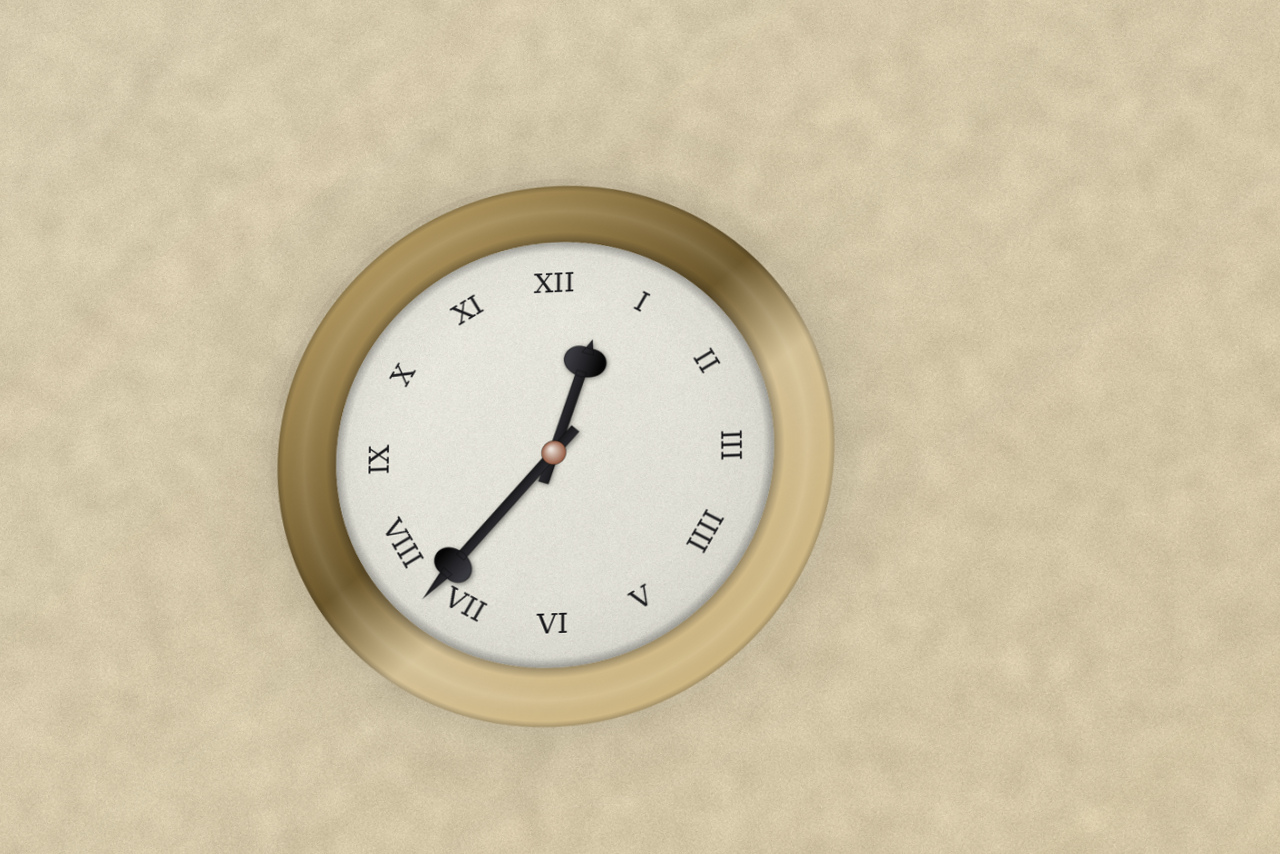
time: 12:37
